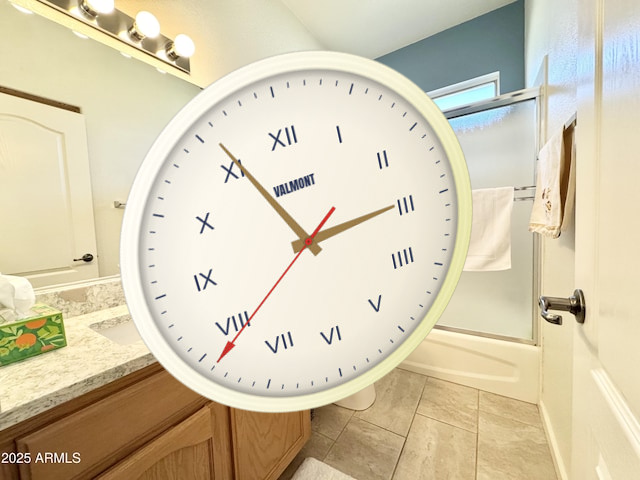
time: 2:55:39
